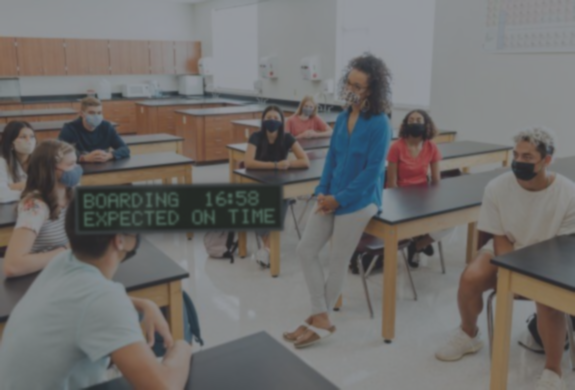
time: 16:58
